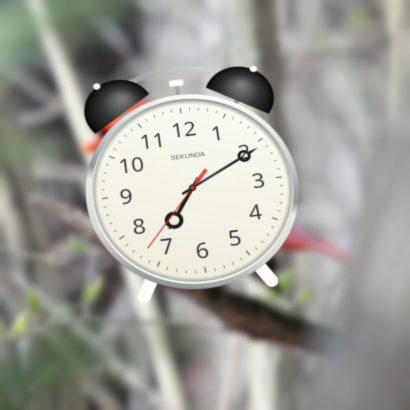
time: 7:10:37
